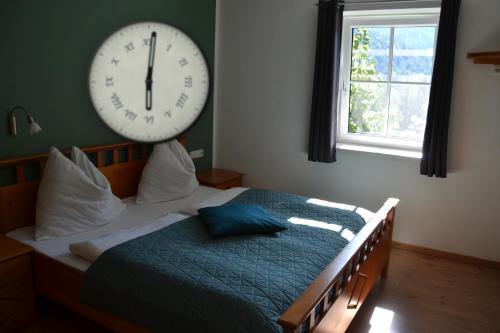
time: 6:01
